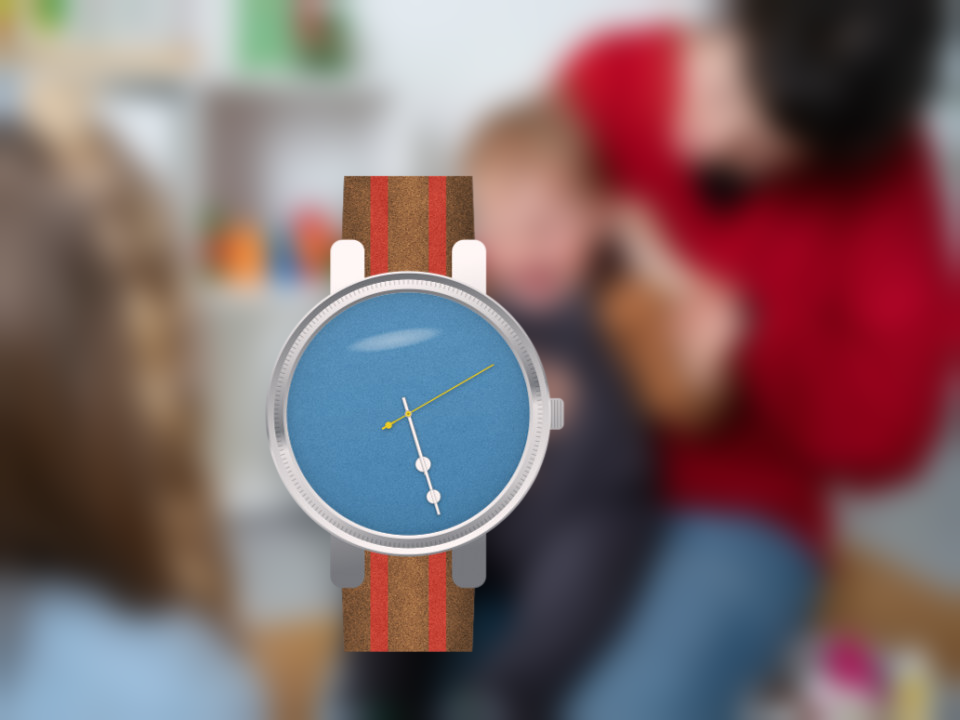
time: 5:27:10
